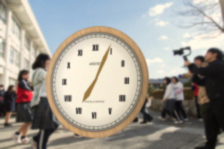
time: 7:04
